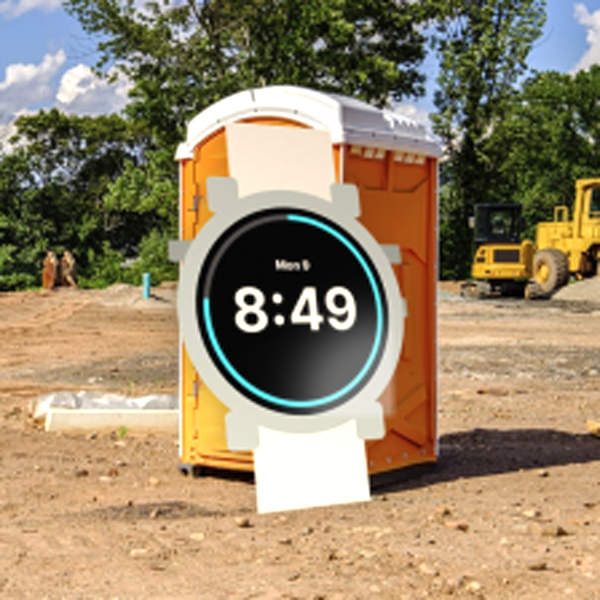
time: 8:49
